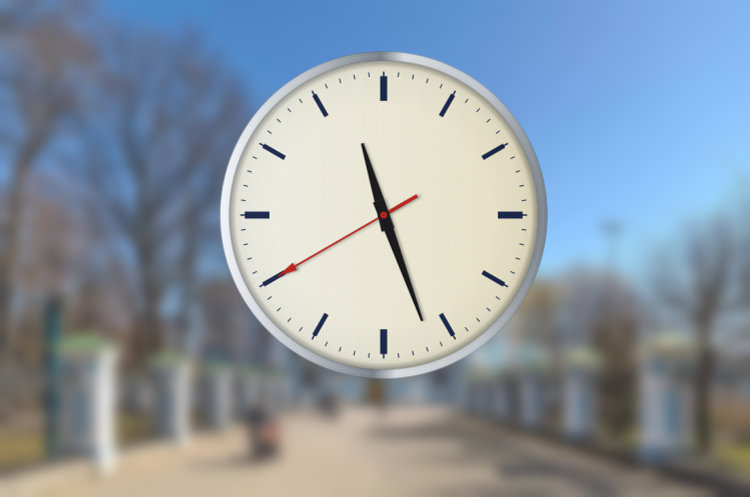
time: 11:26:40
